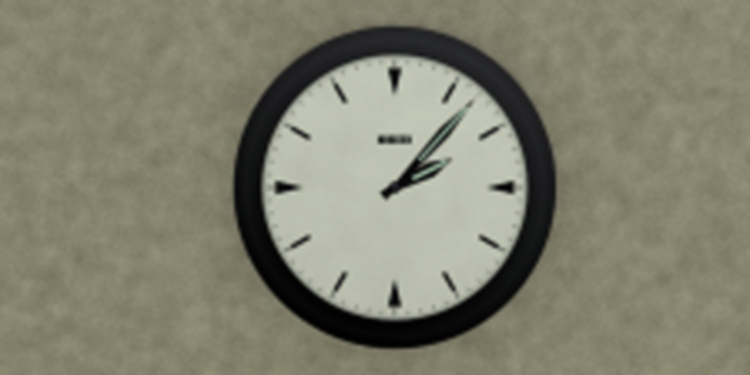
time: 2:07
